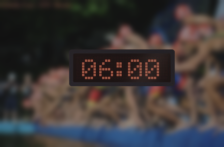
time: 6:00
